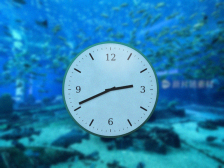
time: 2:41
